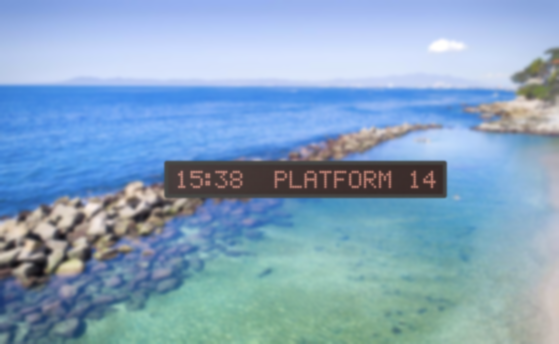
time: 15:38
